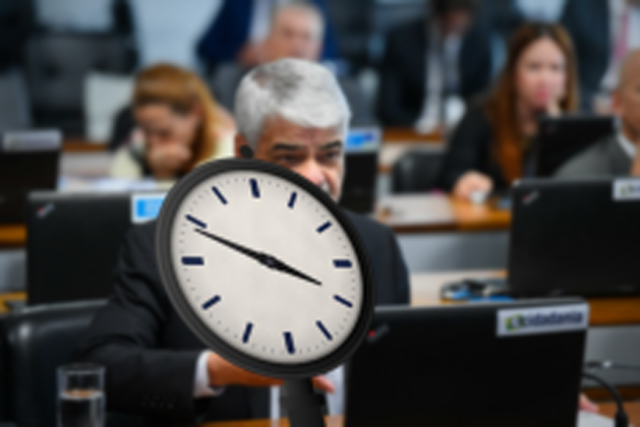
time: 3:49
